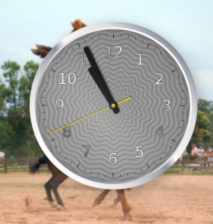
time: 10:55:41
